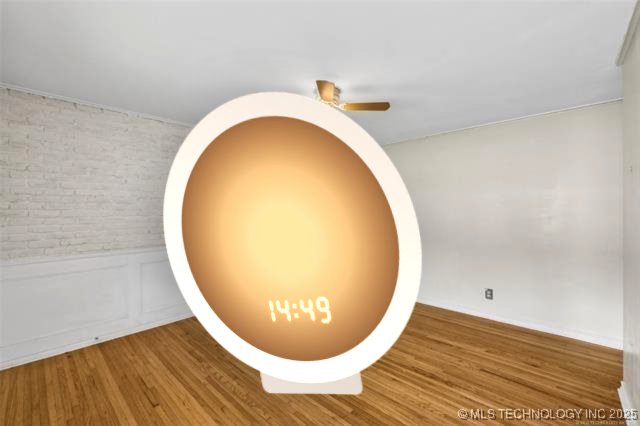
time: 14:49
